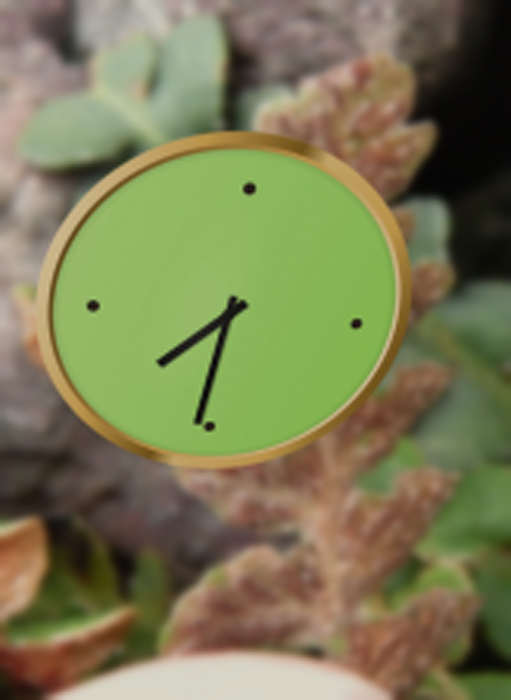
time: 7:31
